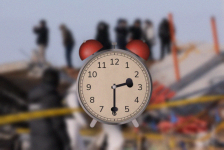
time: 2:30
